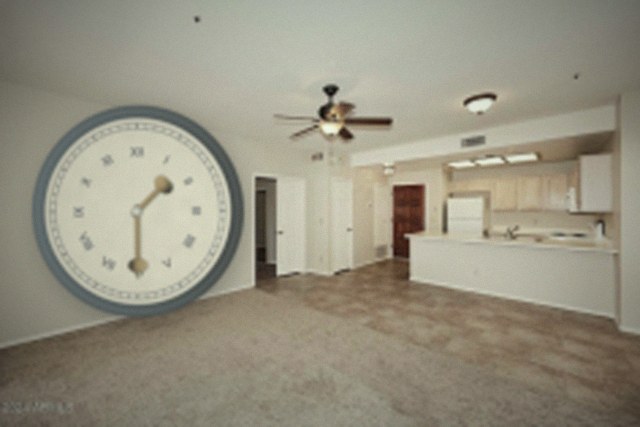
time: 1:30
